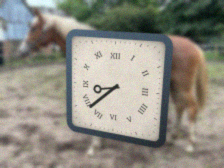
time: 8:38
